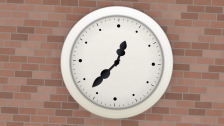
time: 12:37
